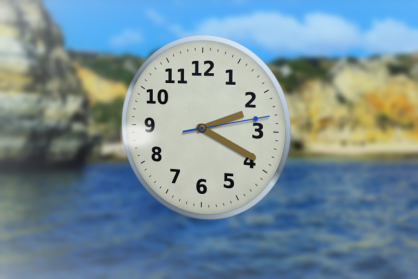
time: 2:19:13
